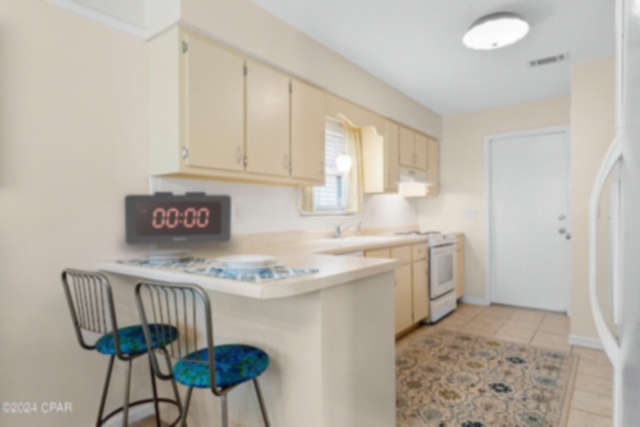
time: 0:00
